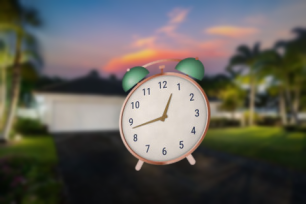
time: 12:43
